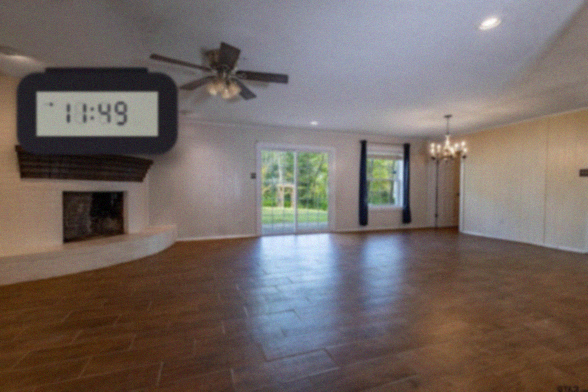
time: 11:49
